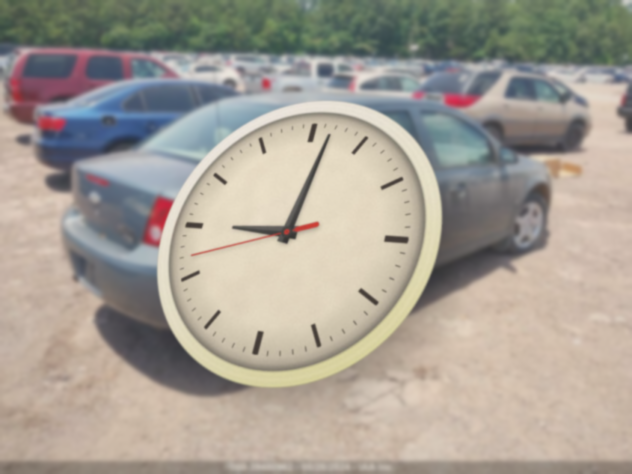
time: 9:01:42
